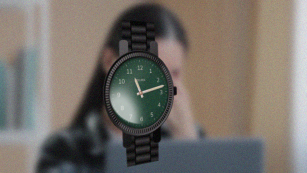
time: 11:13
